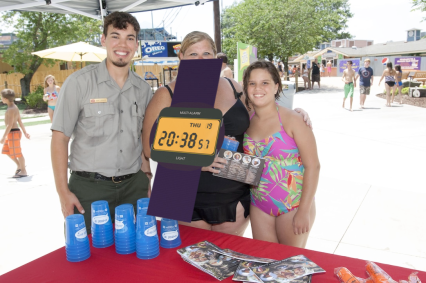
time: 20:38:57
